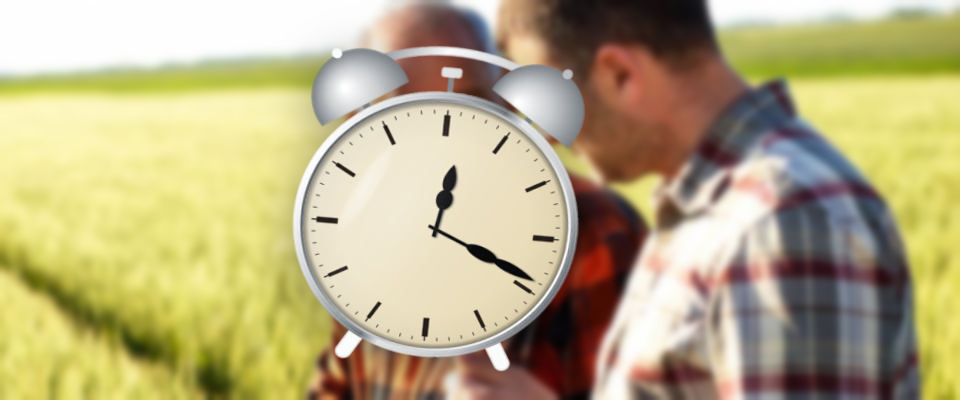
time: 12:19
